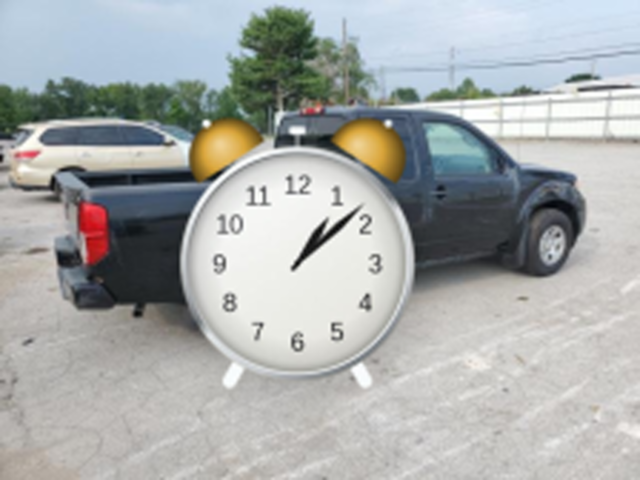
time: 1:08
